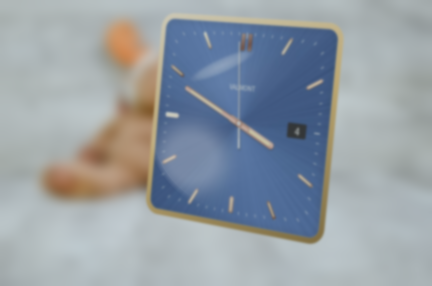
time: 3:48:59
